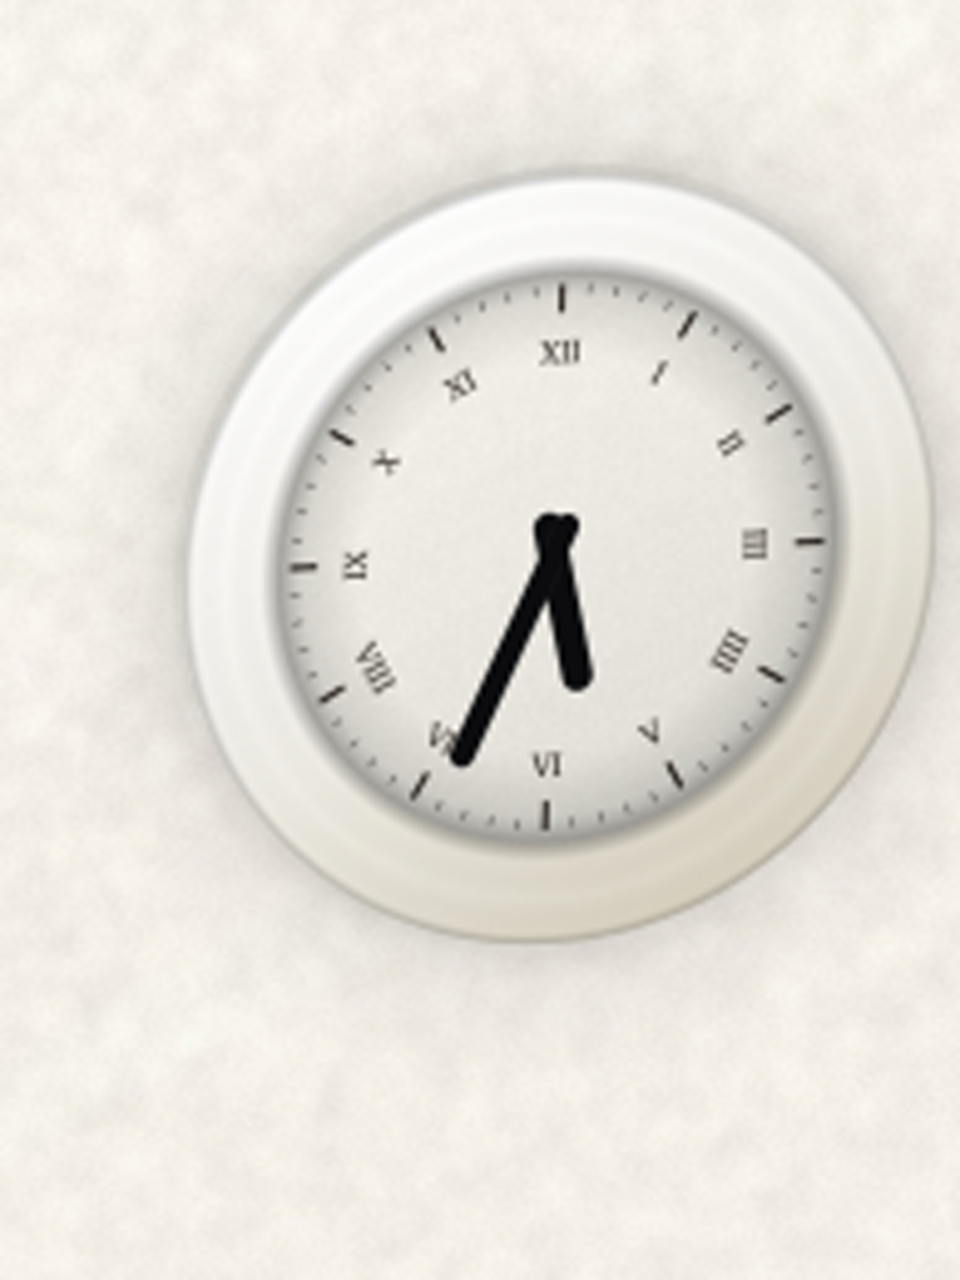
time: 5:34
